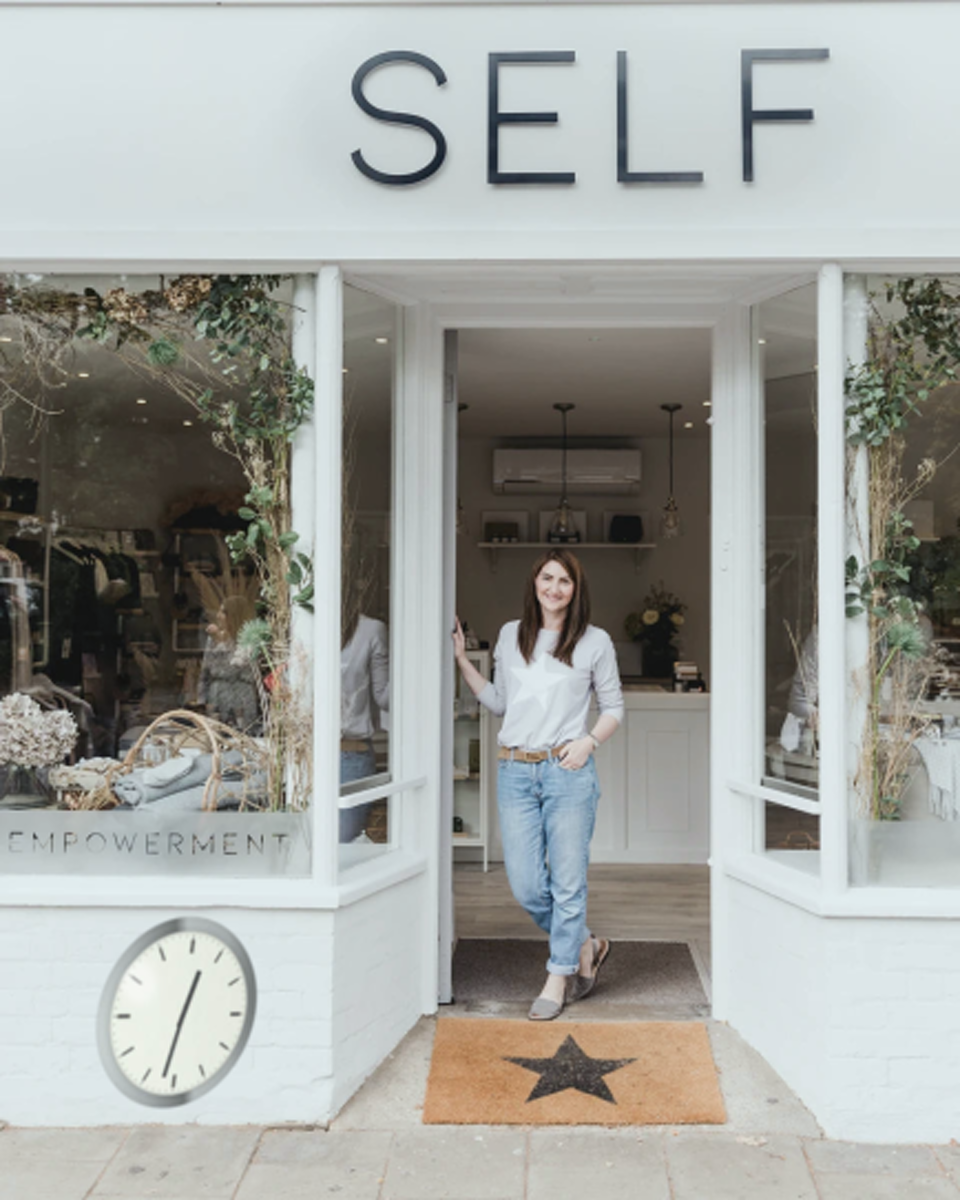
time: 12:32
